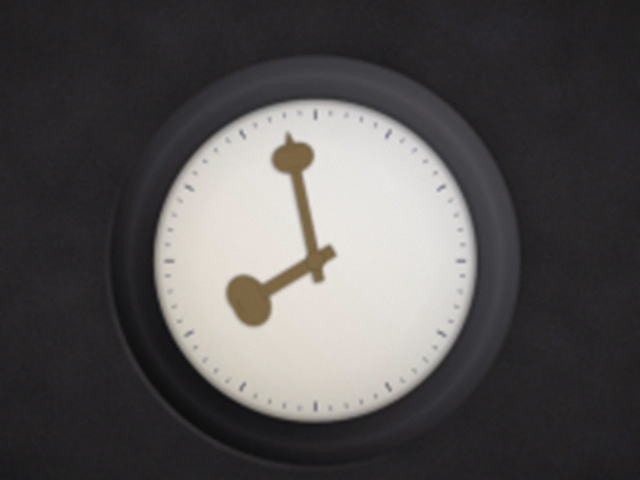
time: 7:58
